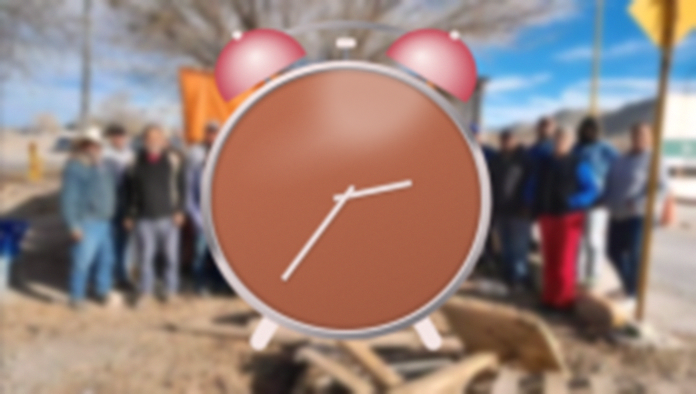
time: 2:36
